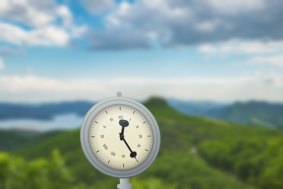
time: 12:25
